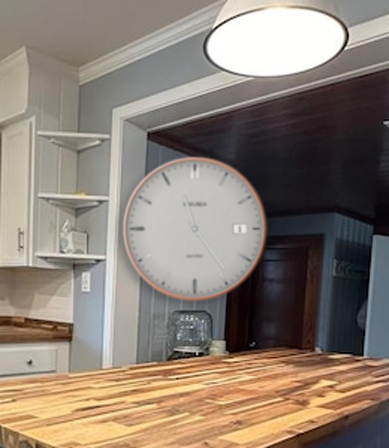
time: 11:24
